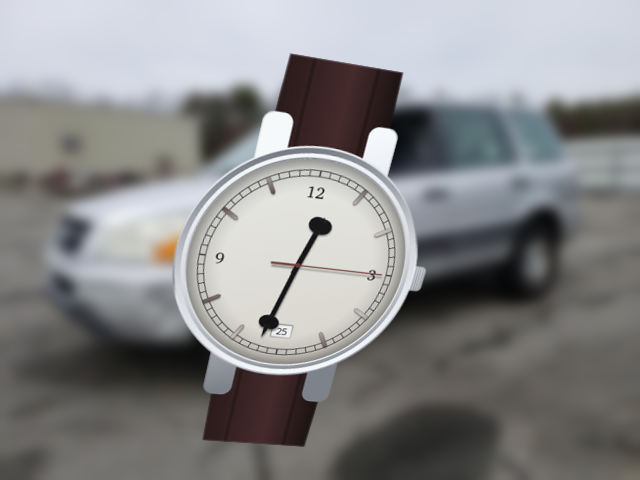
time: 12:32:15
